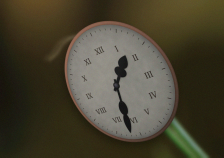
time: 1:32
